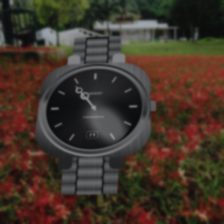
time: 10:54
